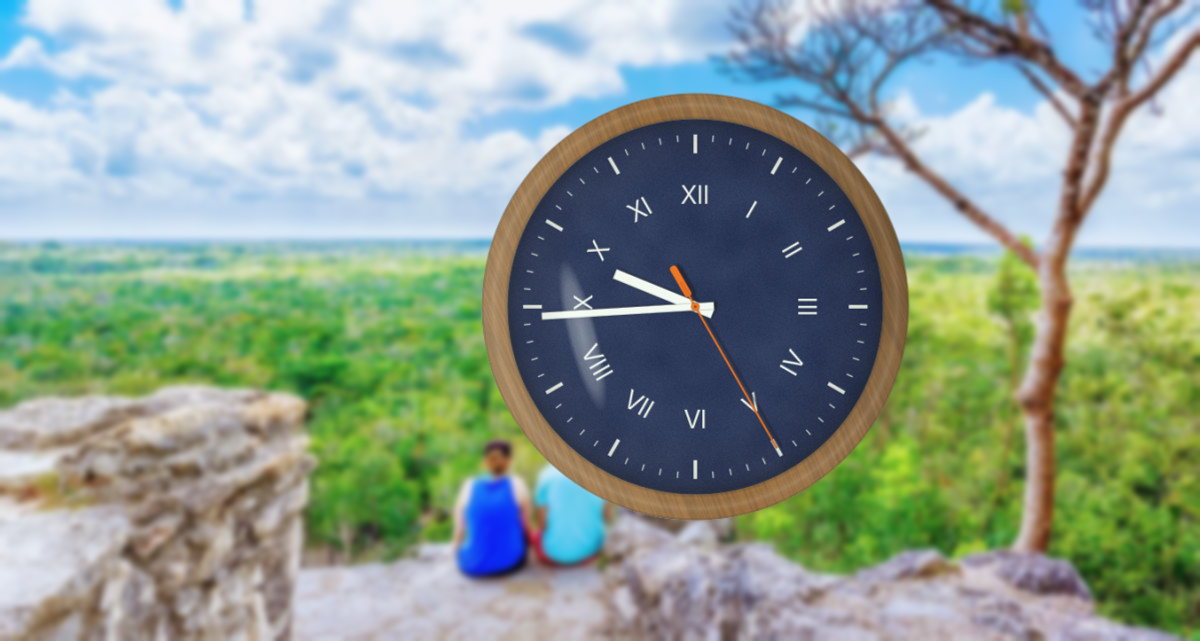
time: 9:44:25
